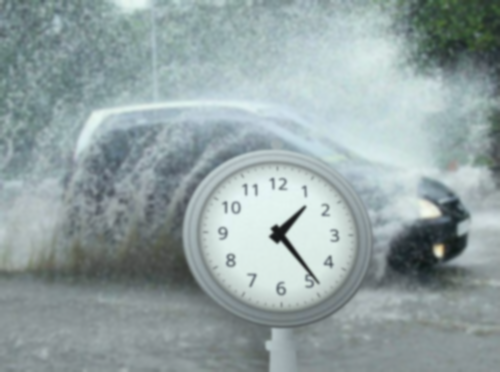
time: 1:24
